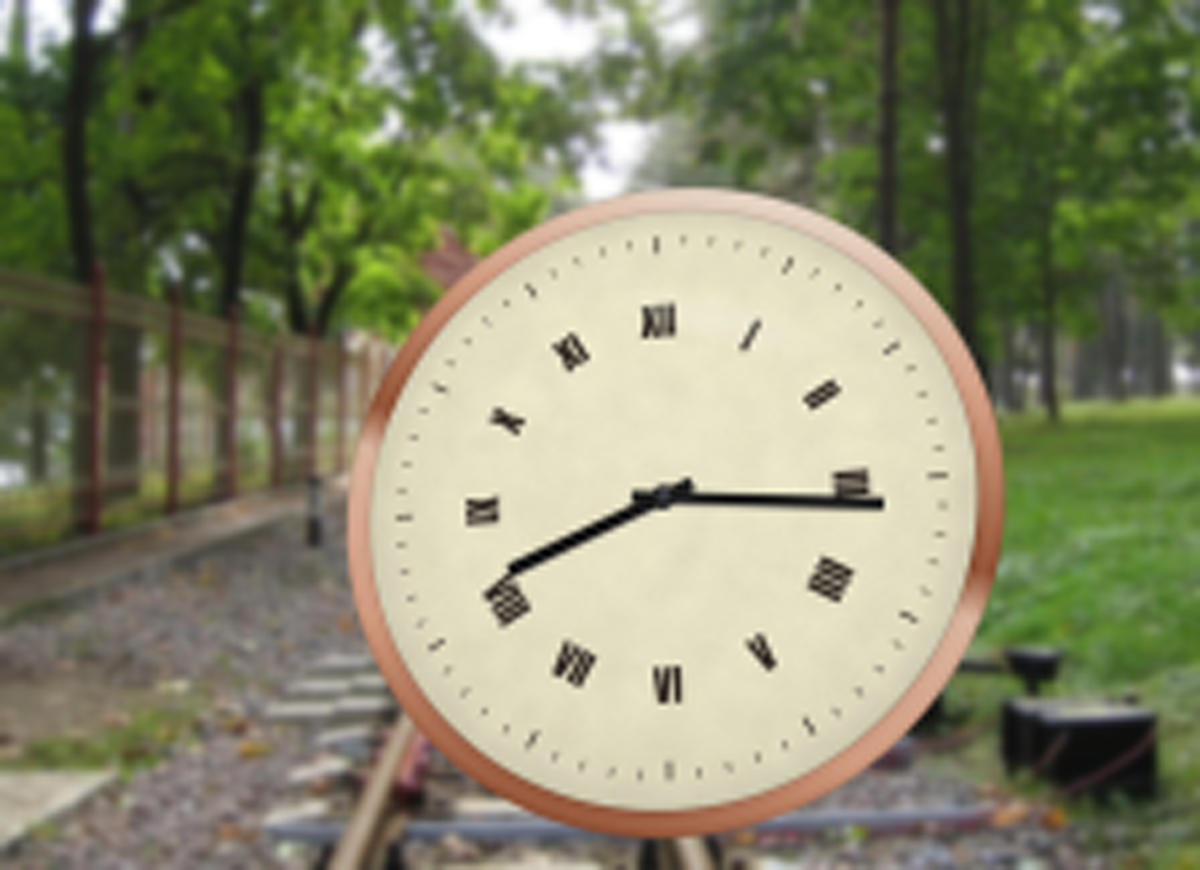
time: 8:16
